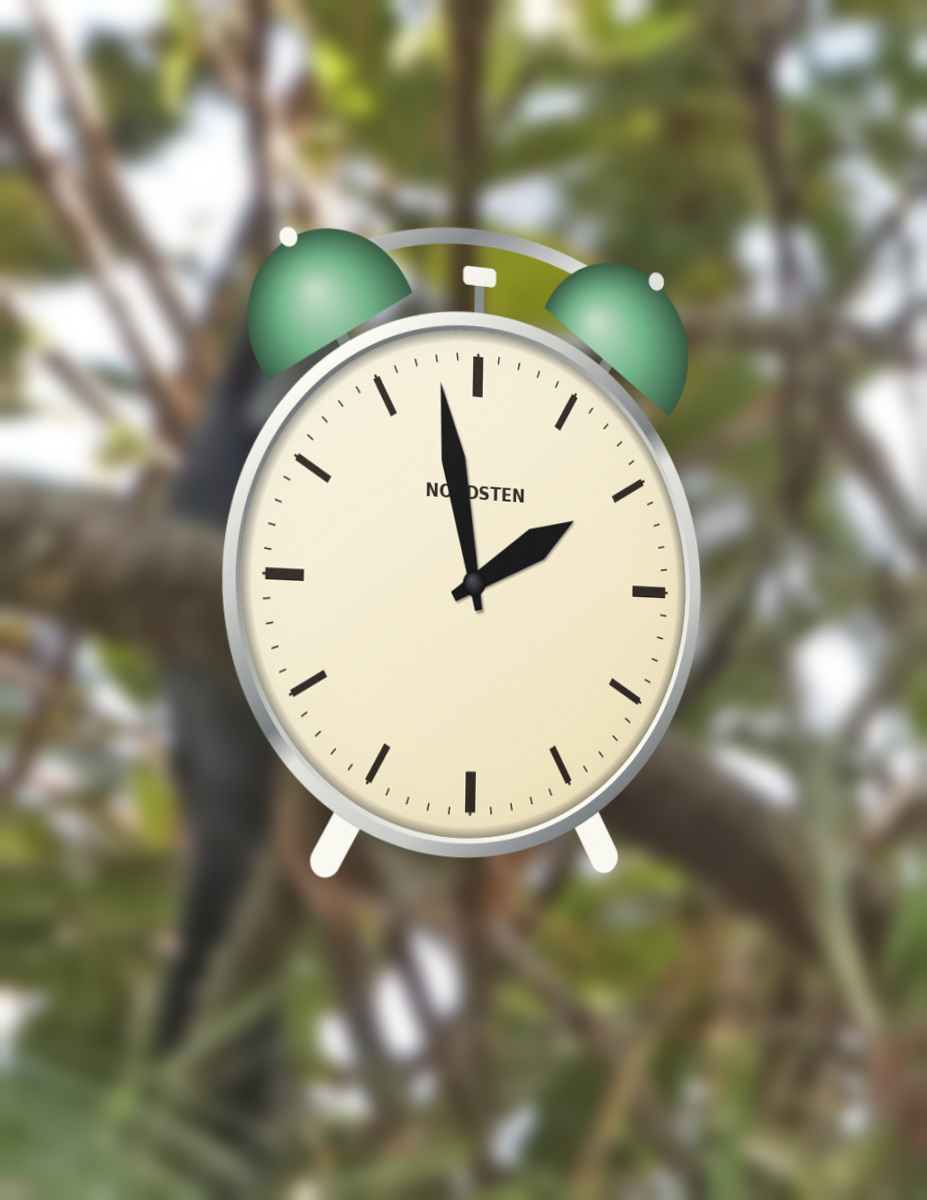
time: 1:58
